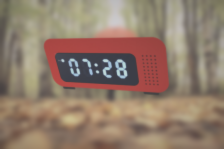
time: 7:28
